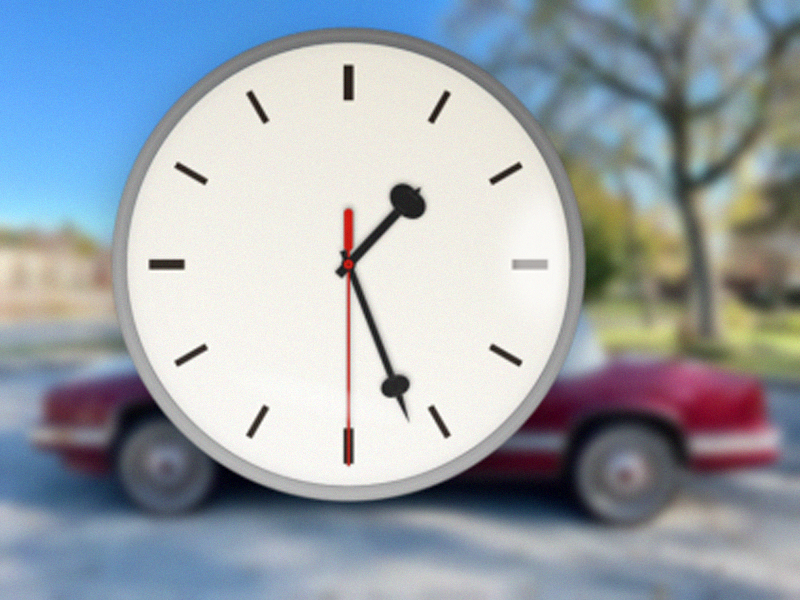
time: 1:26:30
